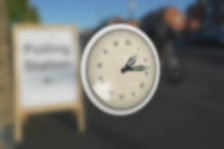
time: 1:13
